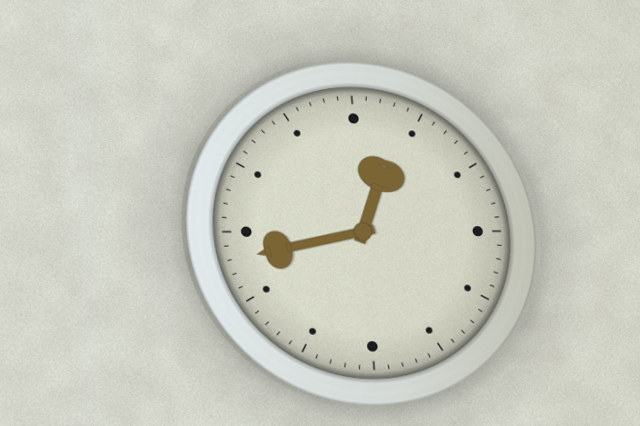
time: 12:43
